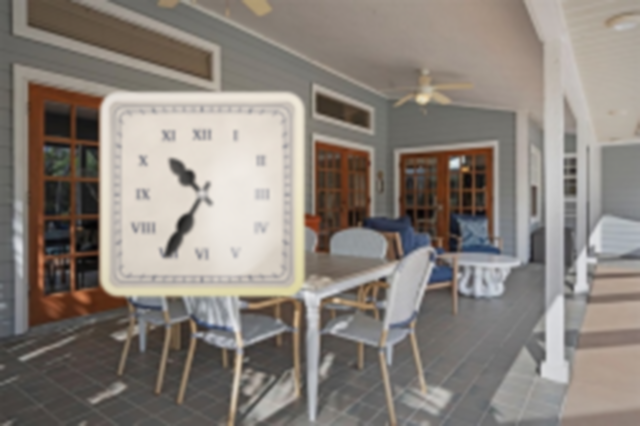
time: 10:35
